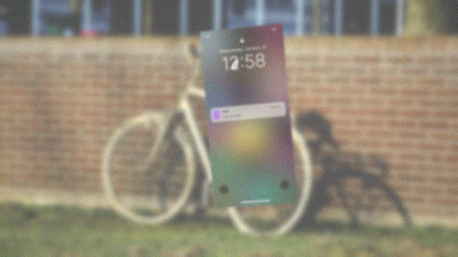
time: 12:58
